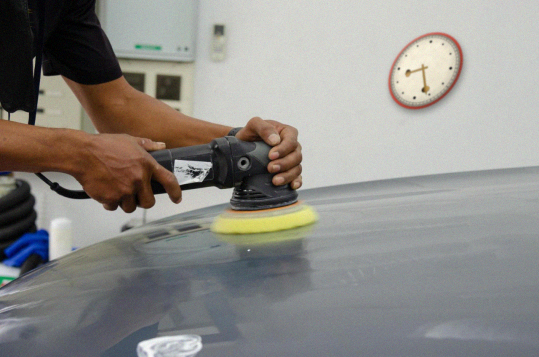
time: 8:26
